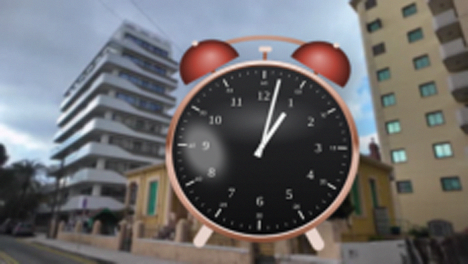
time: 1:02
